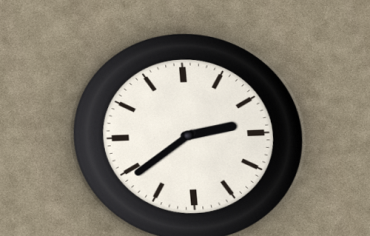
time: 2:39
